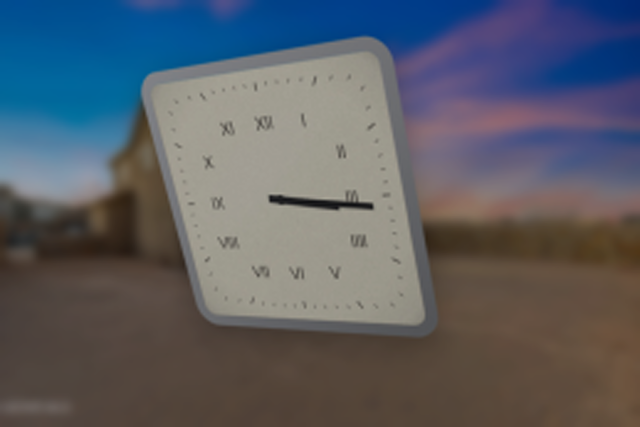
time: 3:16
